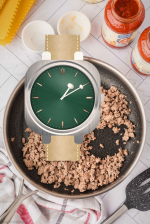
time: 1:10
